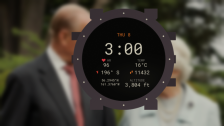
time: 3:00
